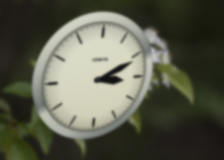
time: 3:11
